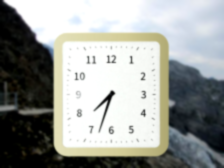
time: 7:33
